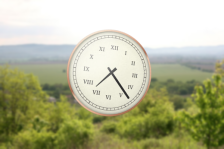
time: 7:23
